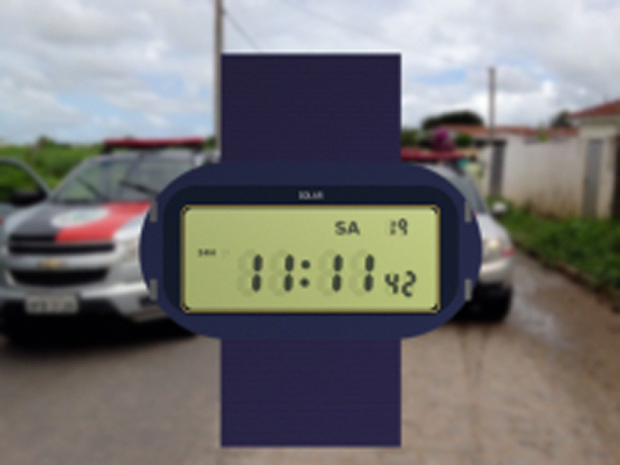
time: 11:11:42
